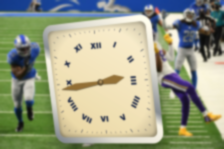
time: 2:44
